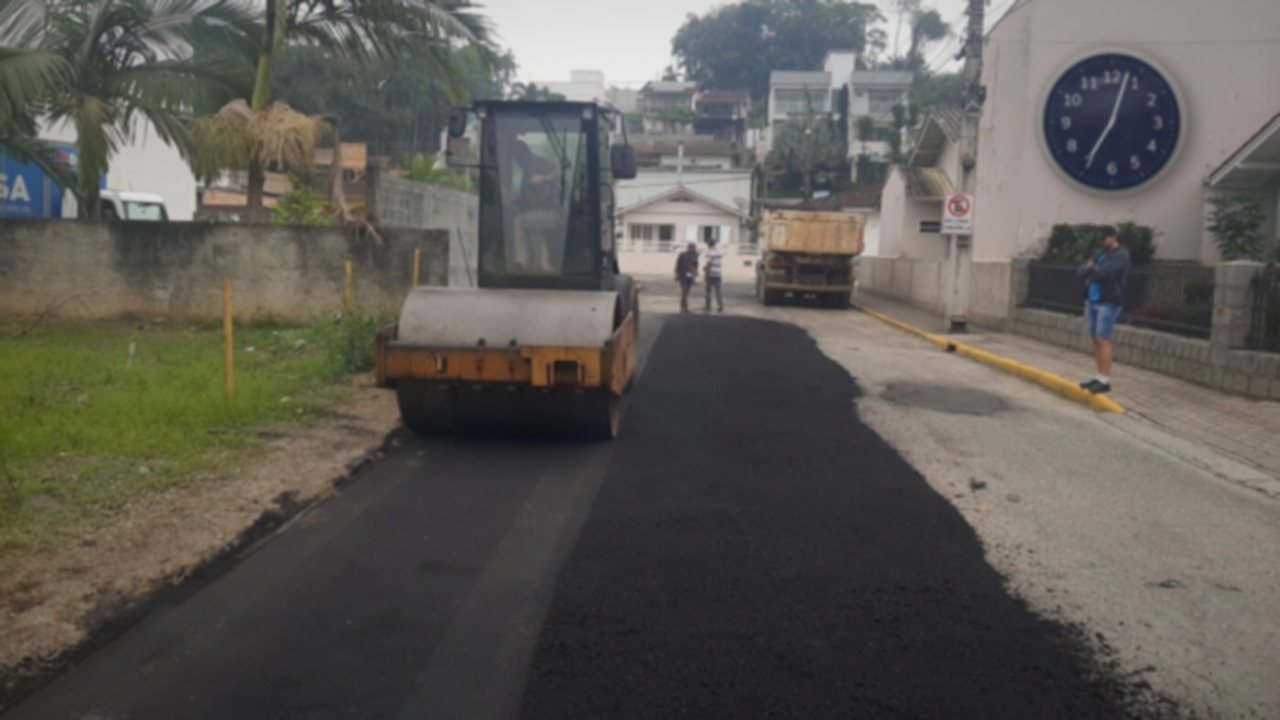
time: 7:03
